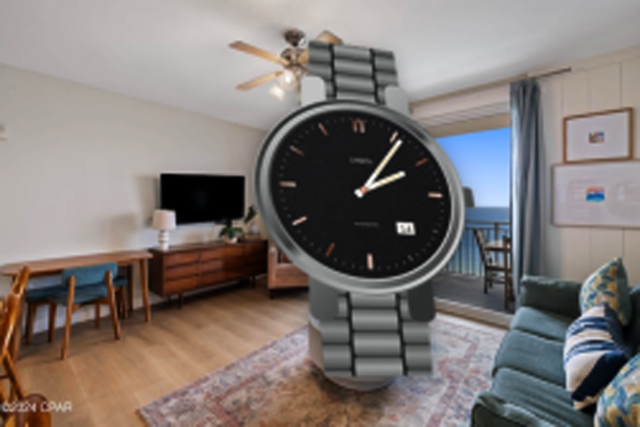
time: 2:06
